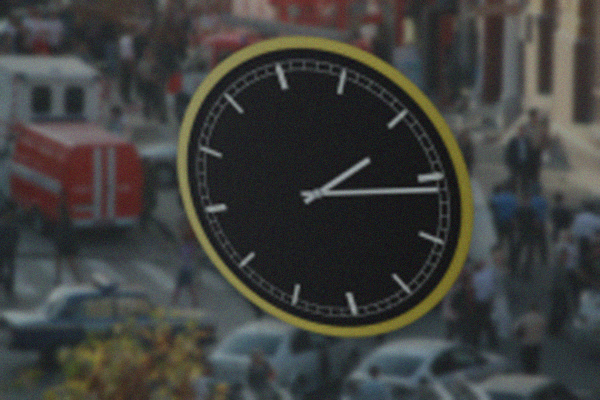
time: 2:16
